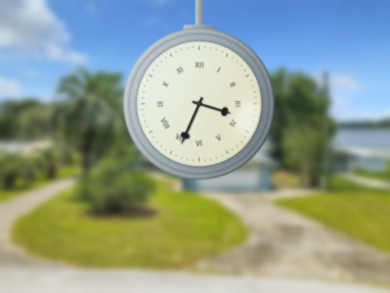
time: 3:34
